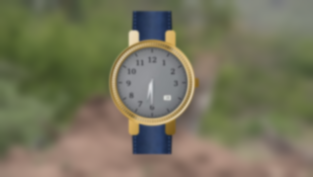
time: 6:30
